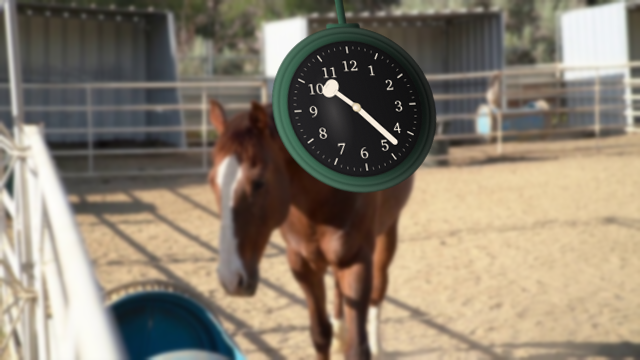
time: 10:23
